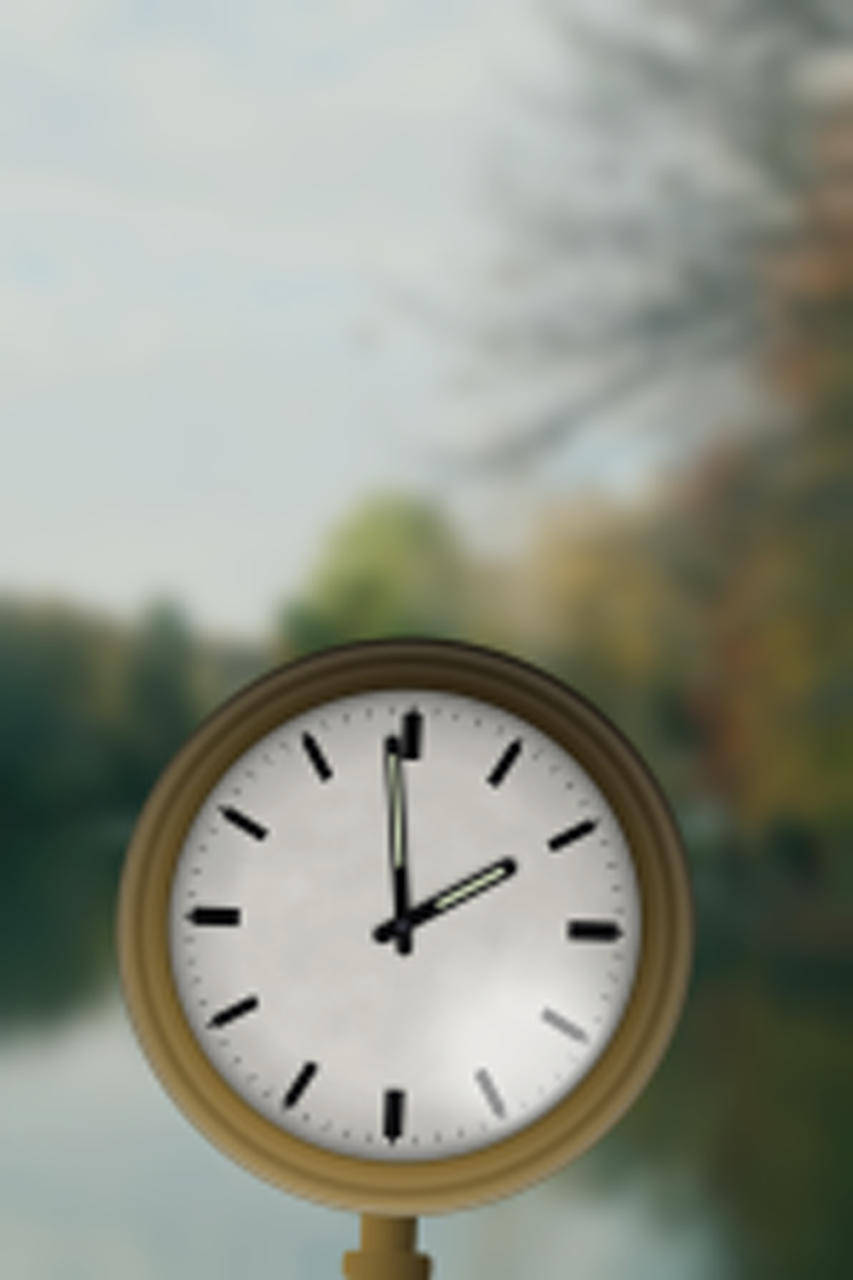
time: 1:59
